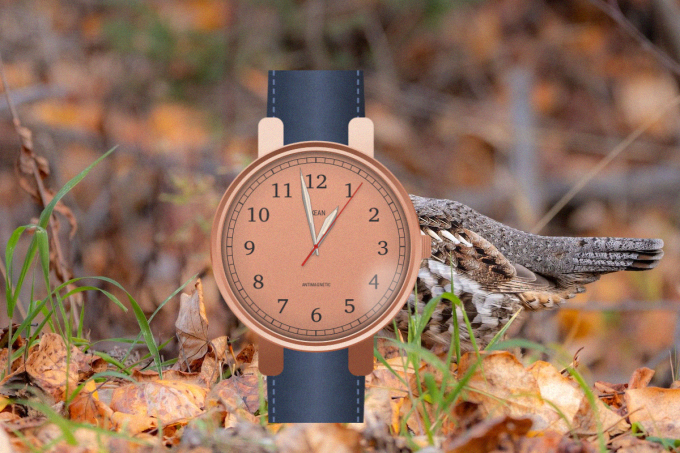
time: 12:58:06
